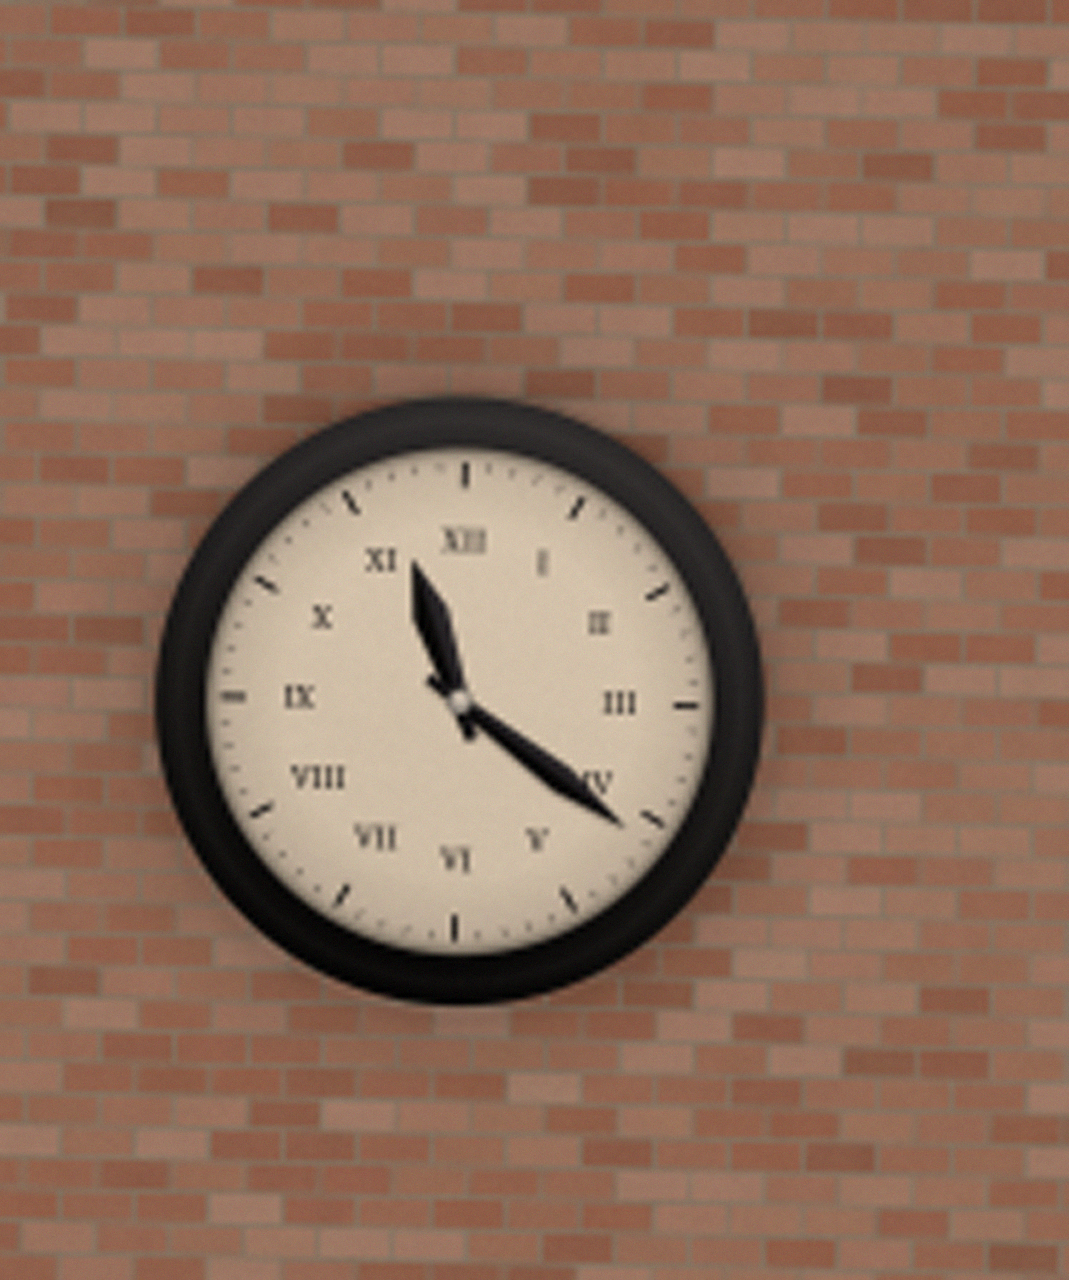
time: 11:21
